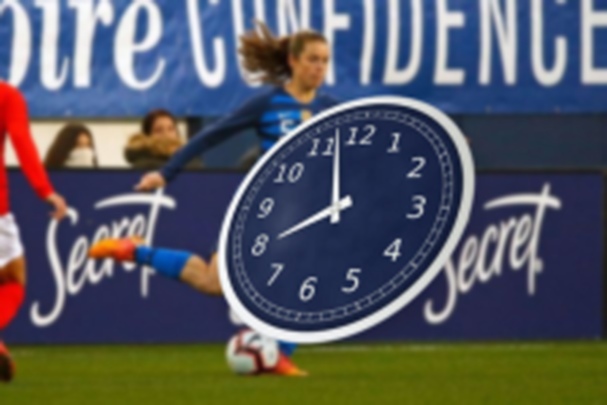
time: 7:57
